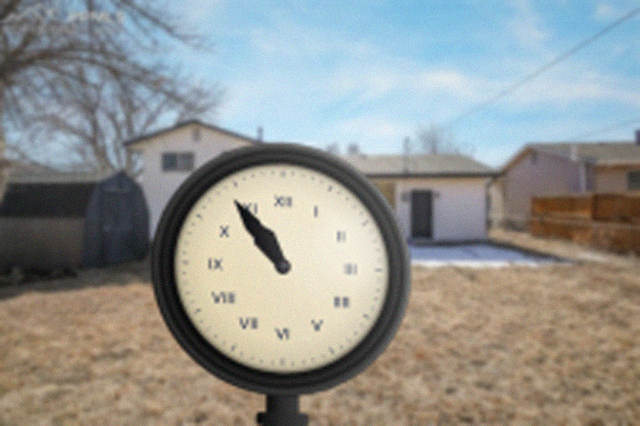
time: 10:54
